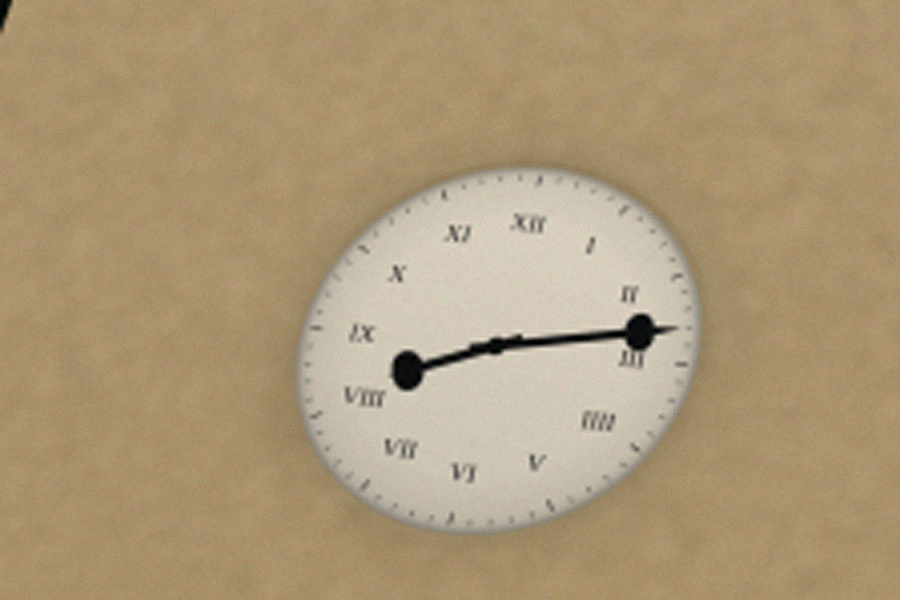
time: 8:13
